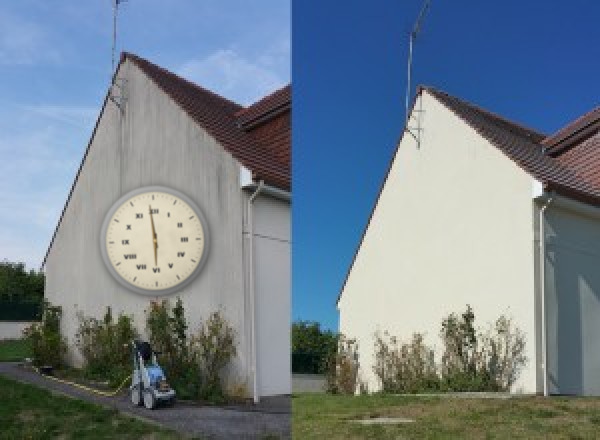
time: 5:59
